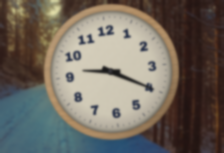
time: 9:20
